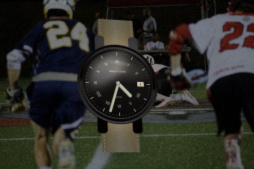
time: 4:33
